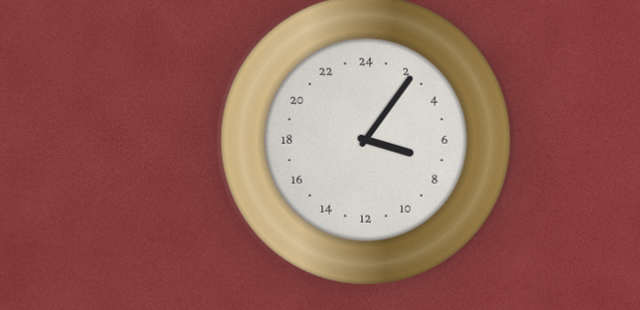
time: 7:06
